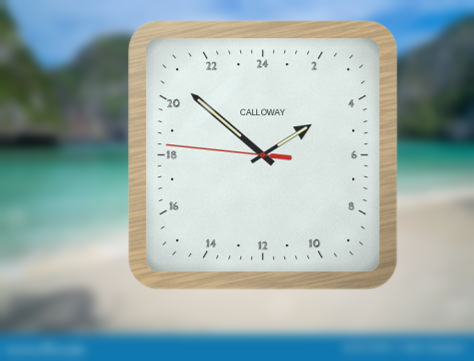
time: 3:51:46
